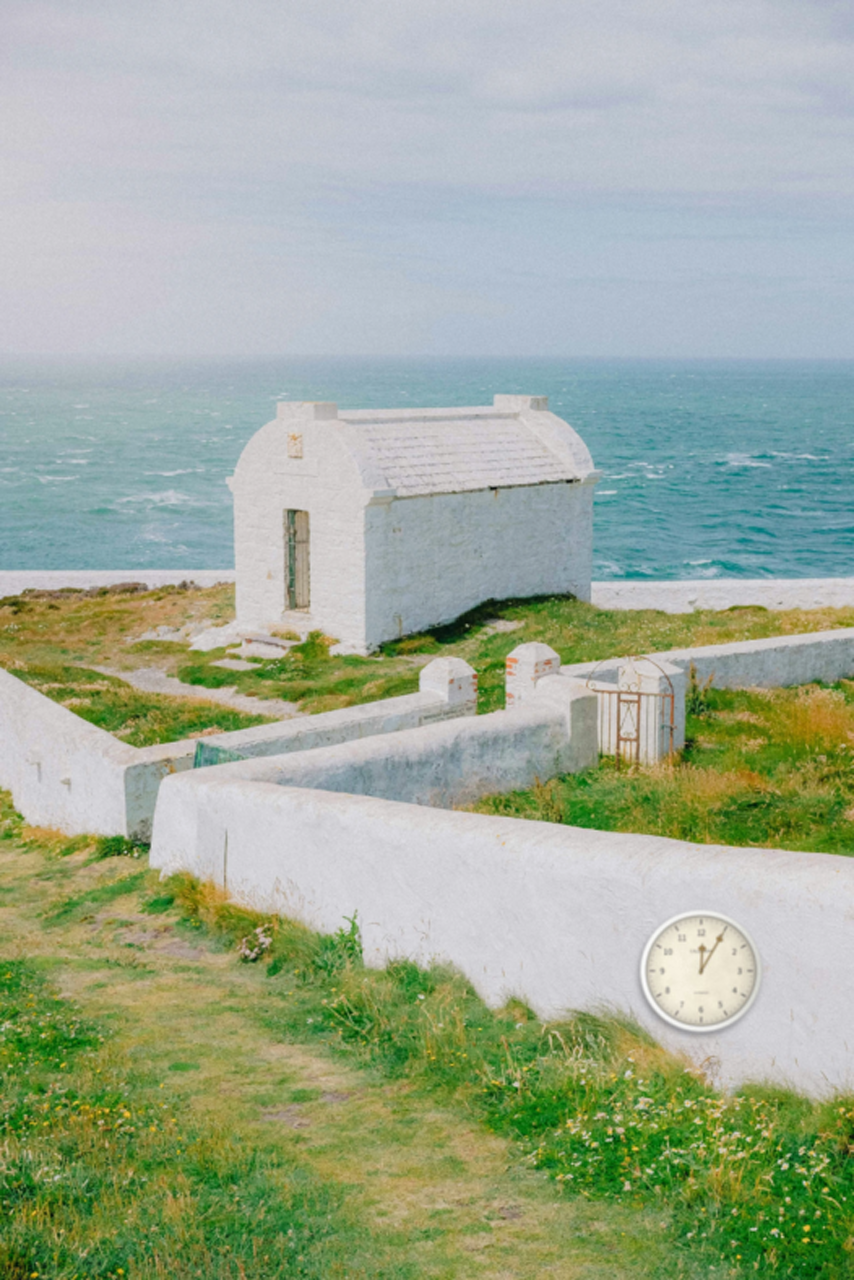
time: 12:05
